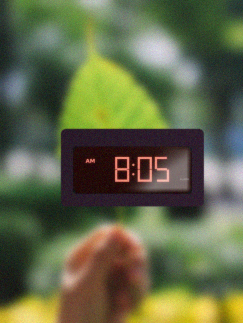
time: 8:05
